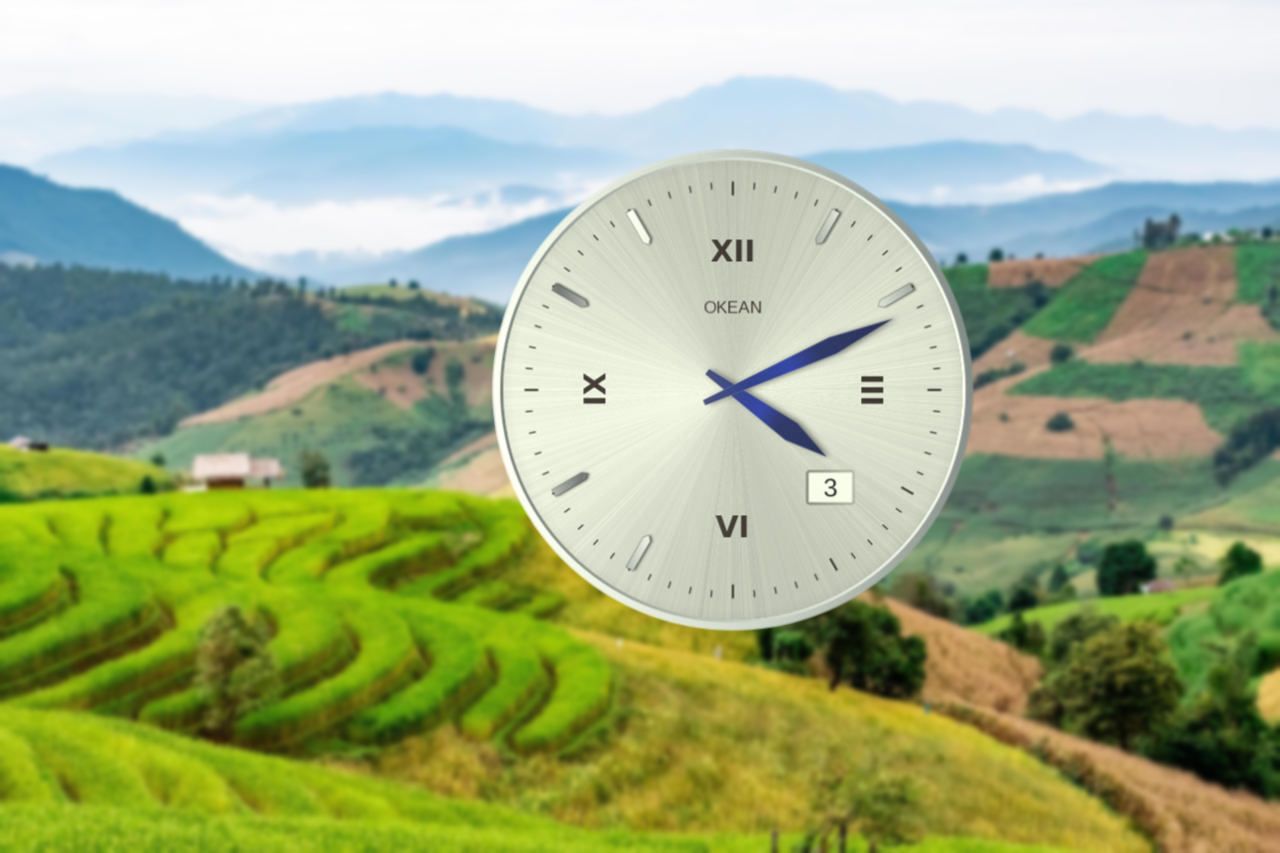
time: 4:11
